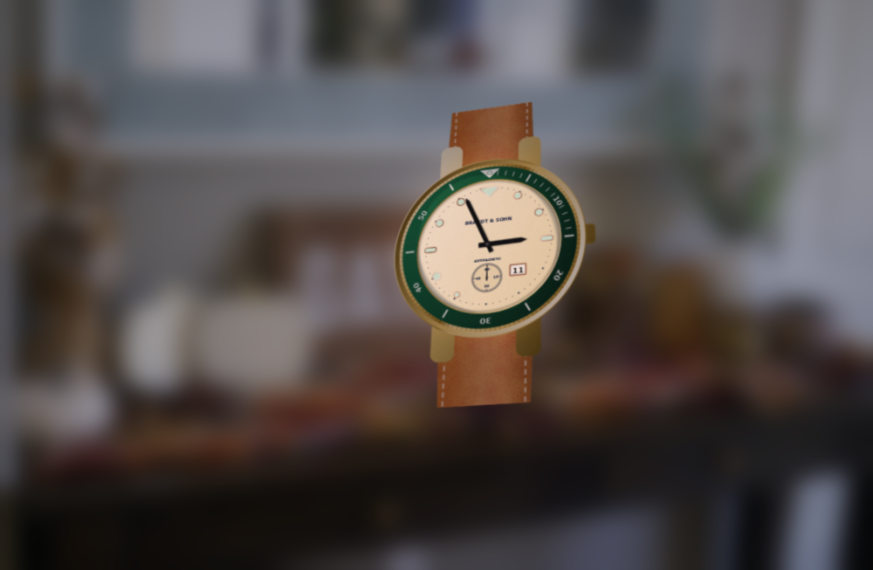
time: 2:56
